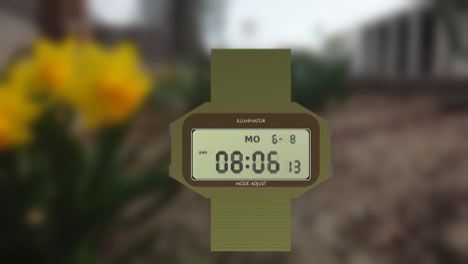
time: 8:06:13
